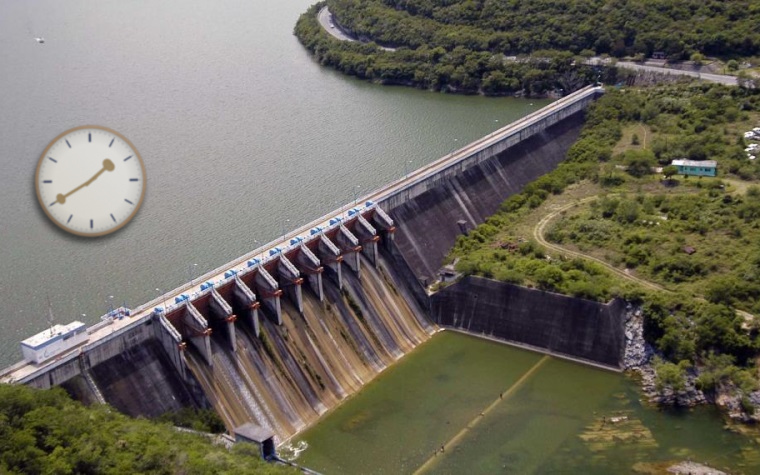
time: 1:40
